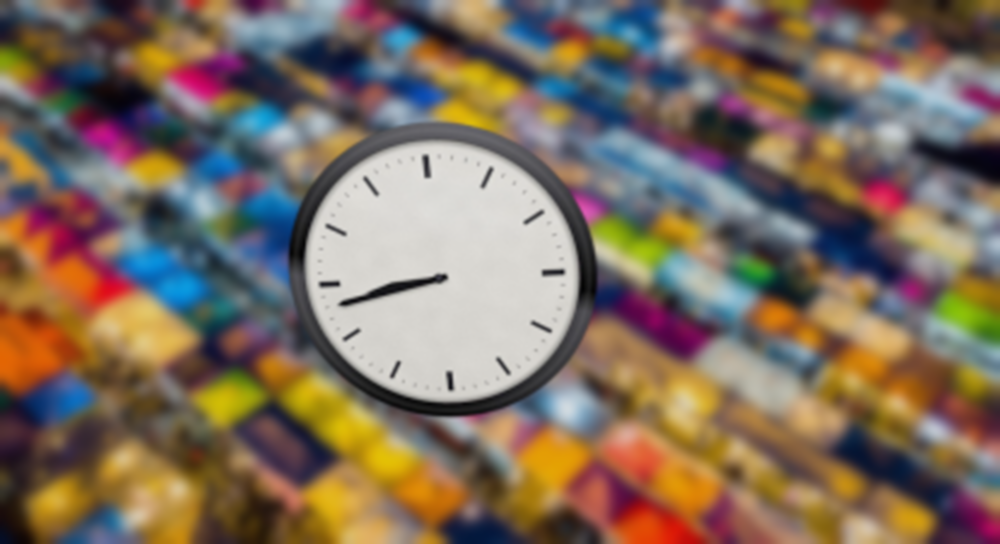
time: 8:43
